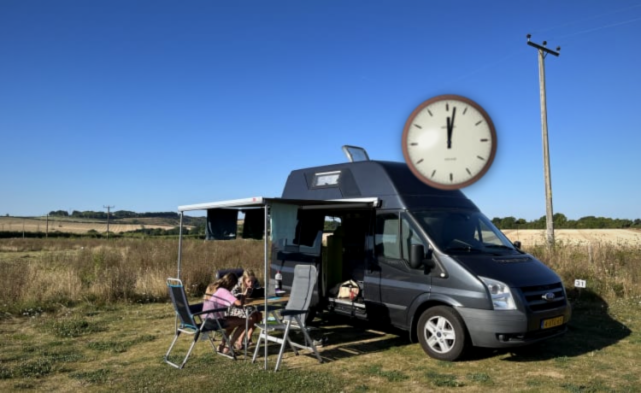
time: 12:02
